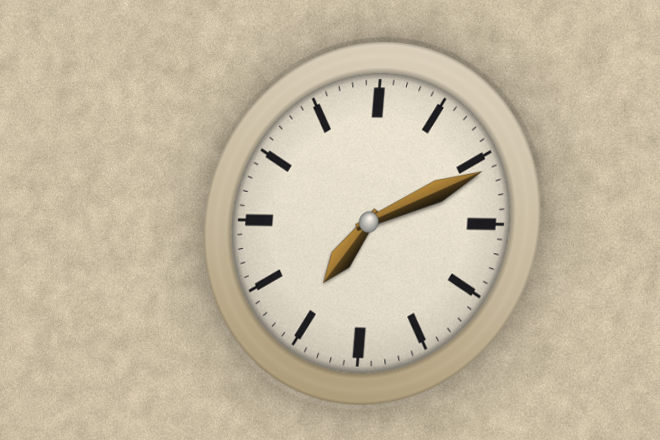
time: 7:11
